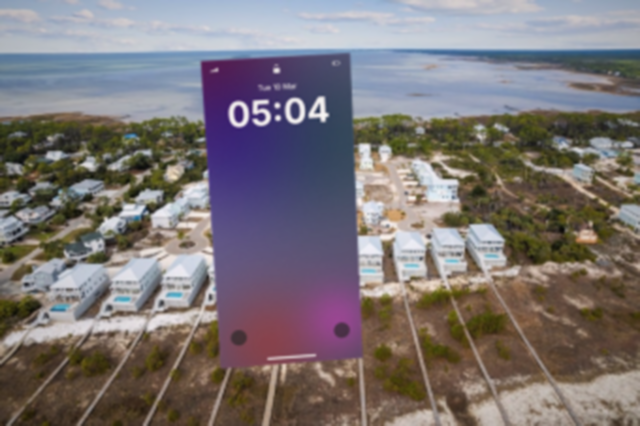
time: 5:04
